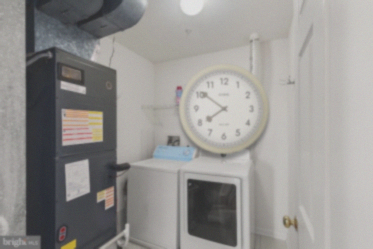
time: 7:51
